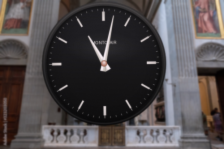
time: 11:02
